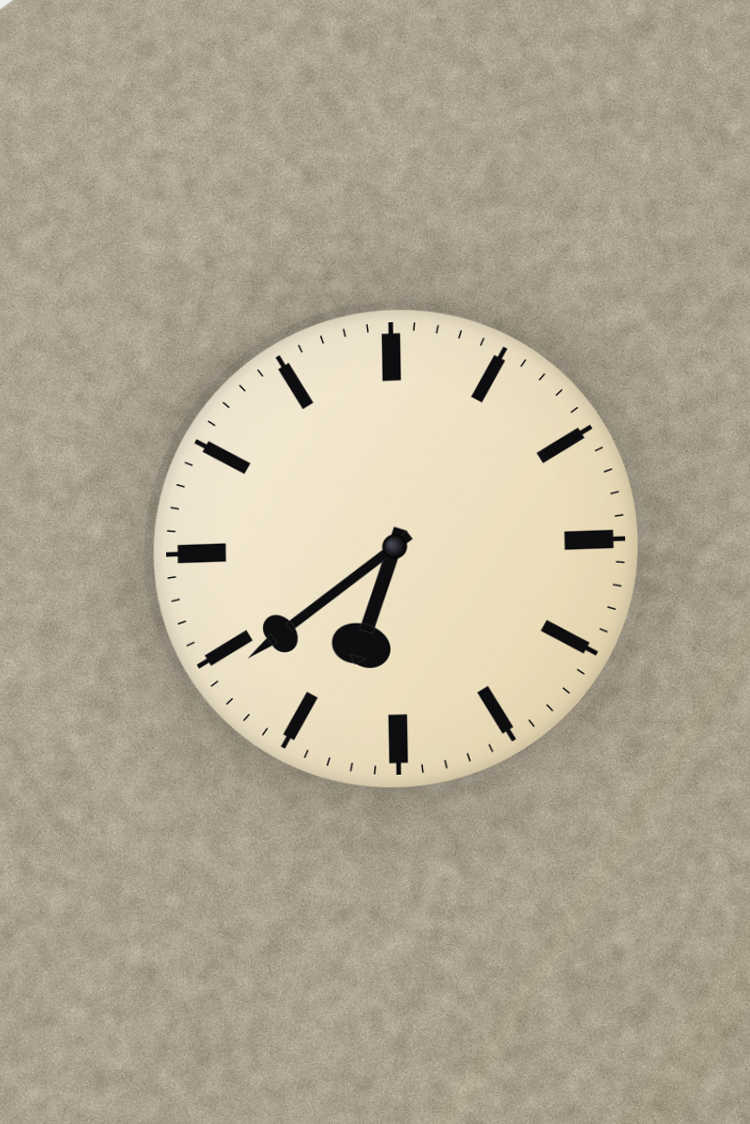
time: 6:39
